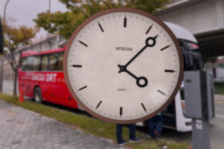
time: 4:07
